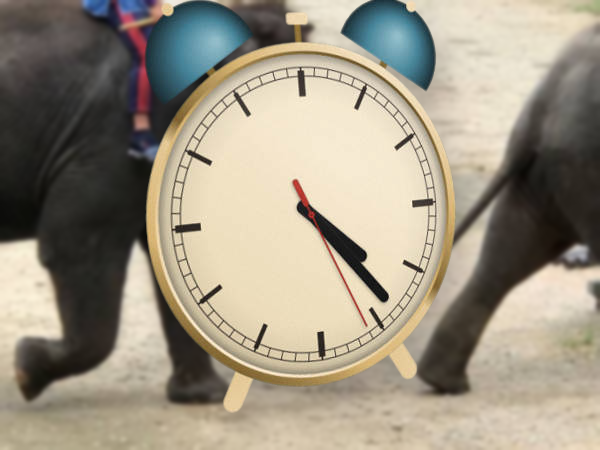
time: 4:23:26
